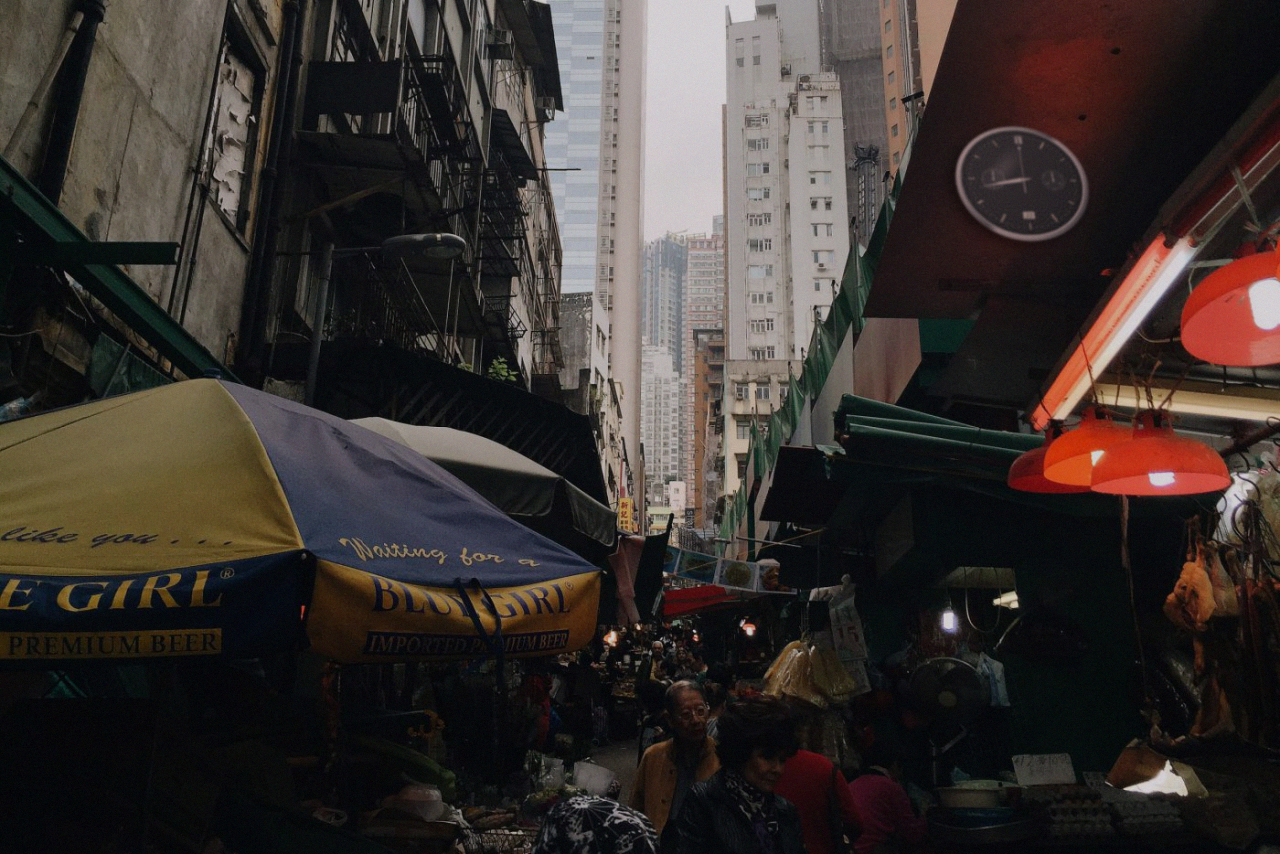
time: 8:43
